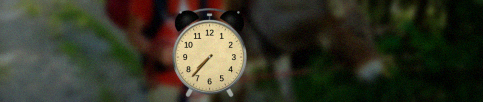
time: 7:37
